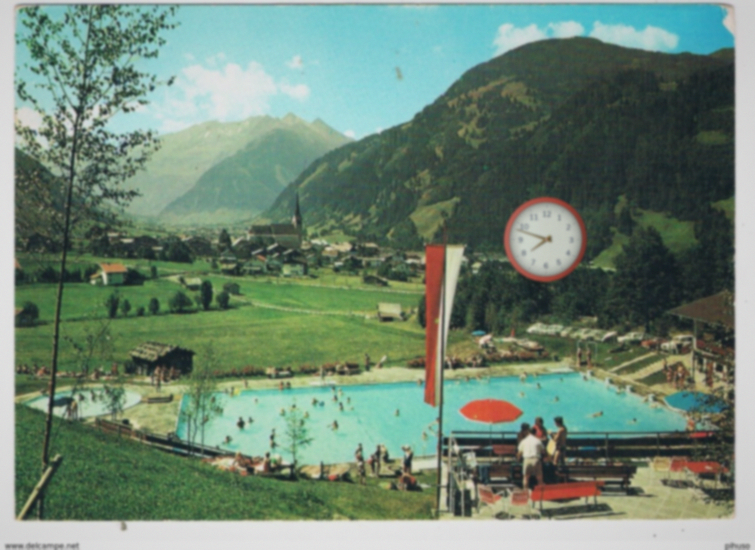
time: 7:48
